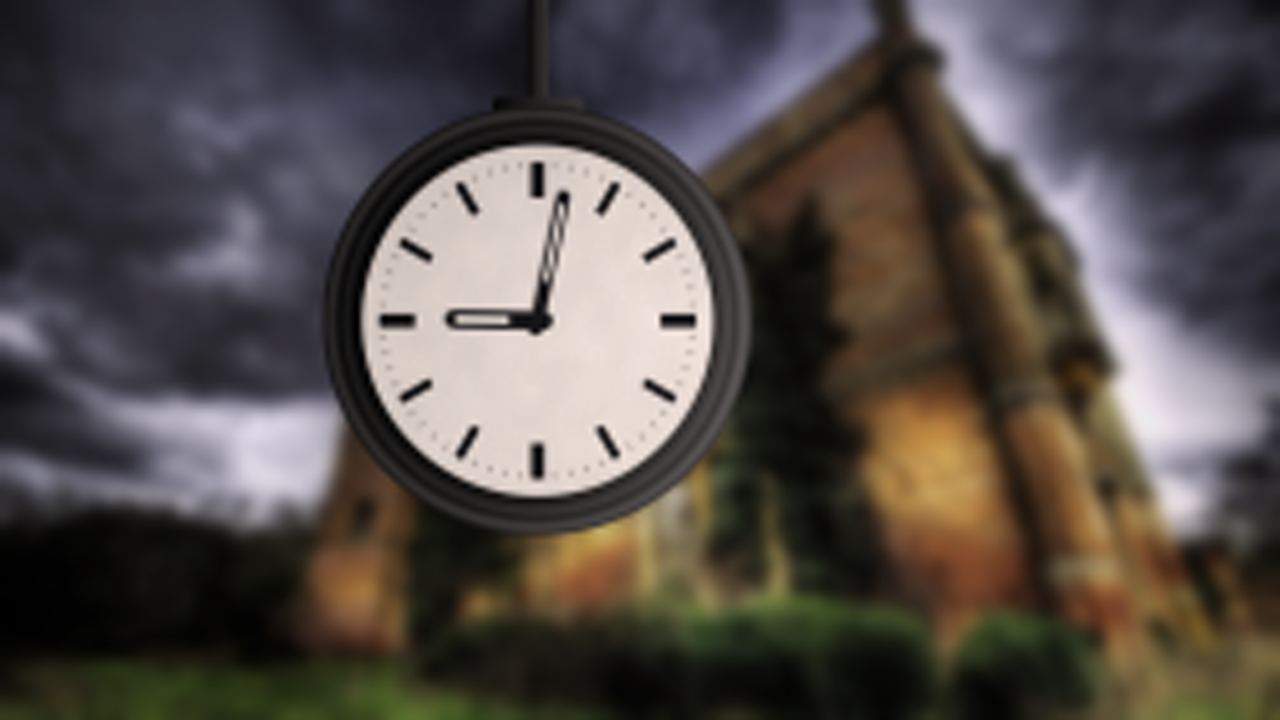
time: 9:02
